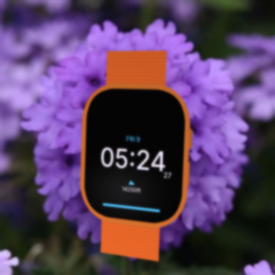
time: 5:24
